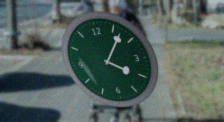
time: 4:07
